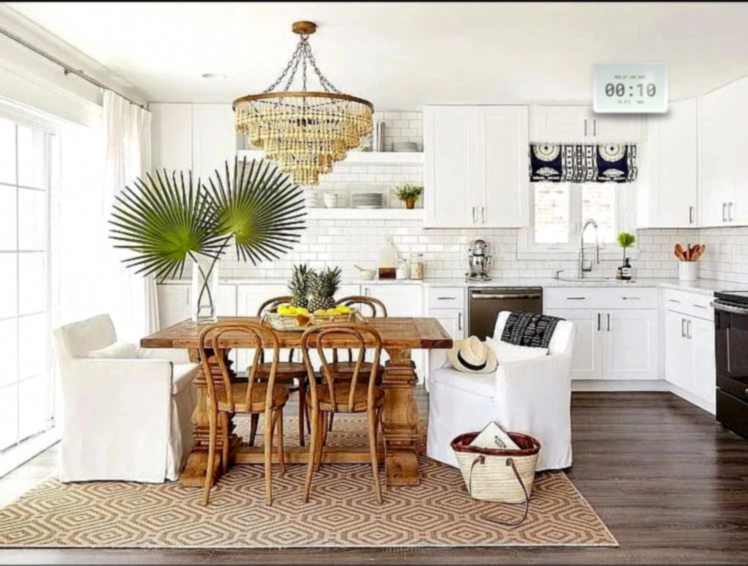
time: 0:10
